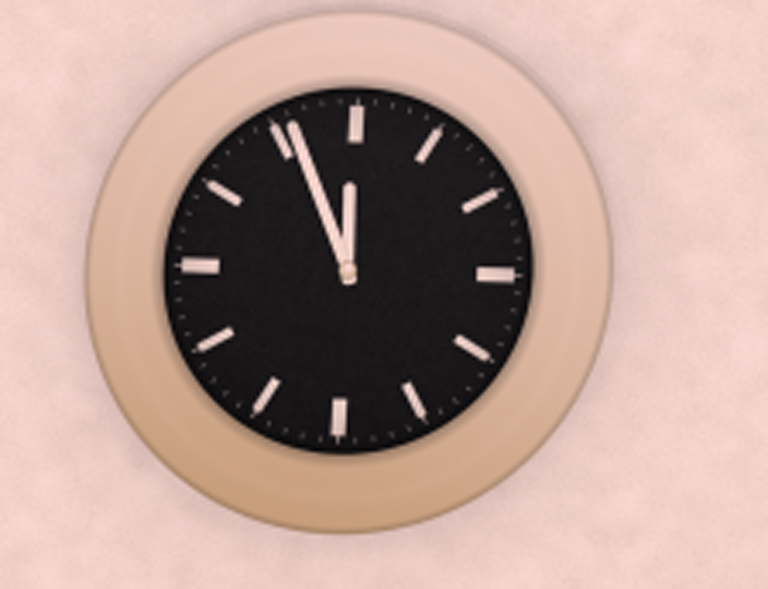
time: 11:56
